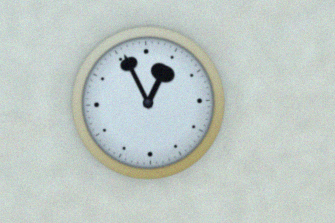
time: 12:56
